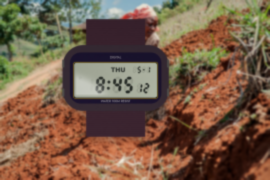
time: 8:45:12
